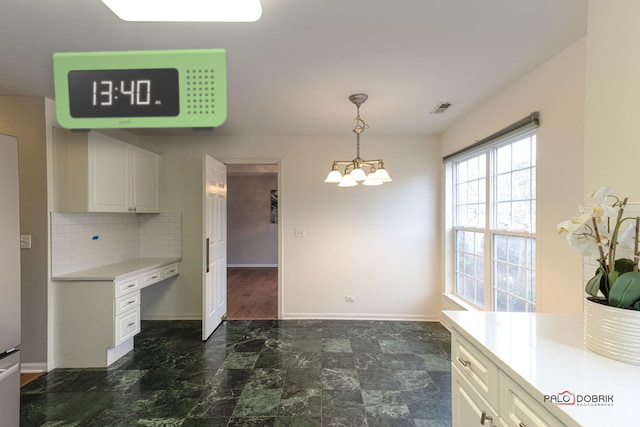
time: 13:40
